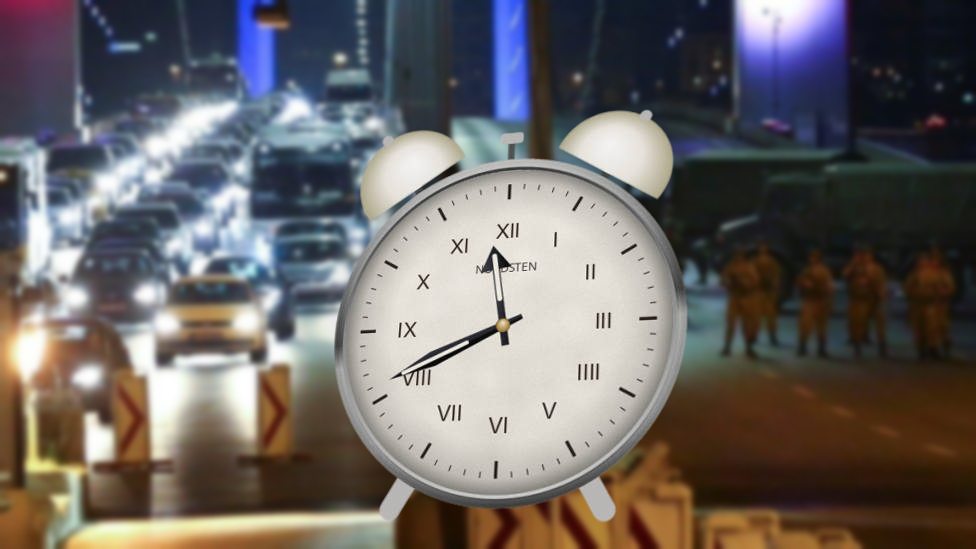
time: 11:41
